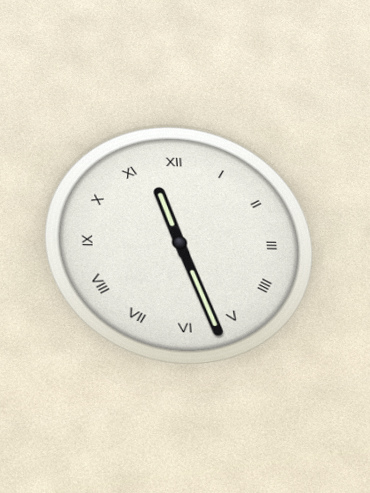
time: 11:27
